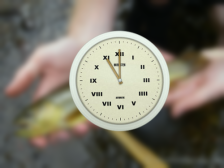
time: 11:00
